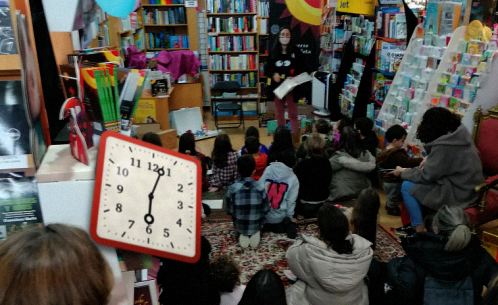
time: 6:03
